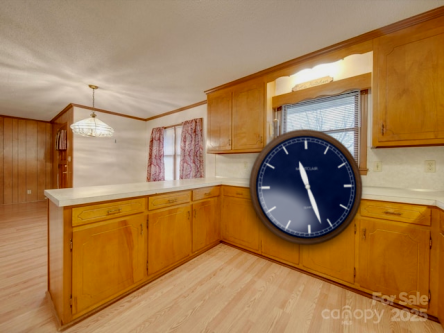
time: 11:27
